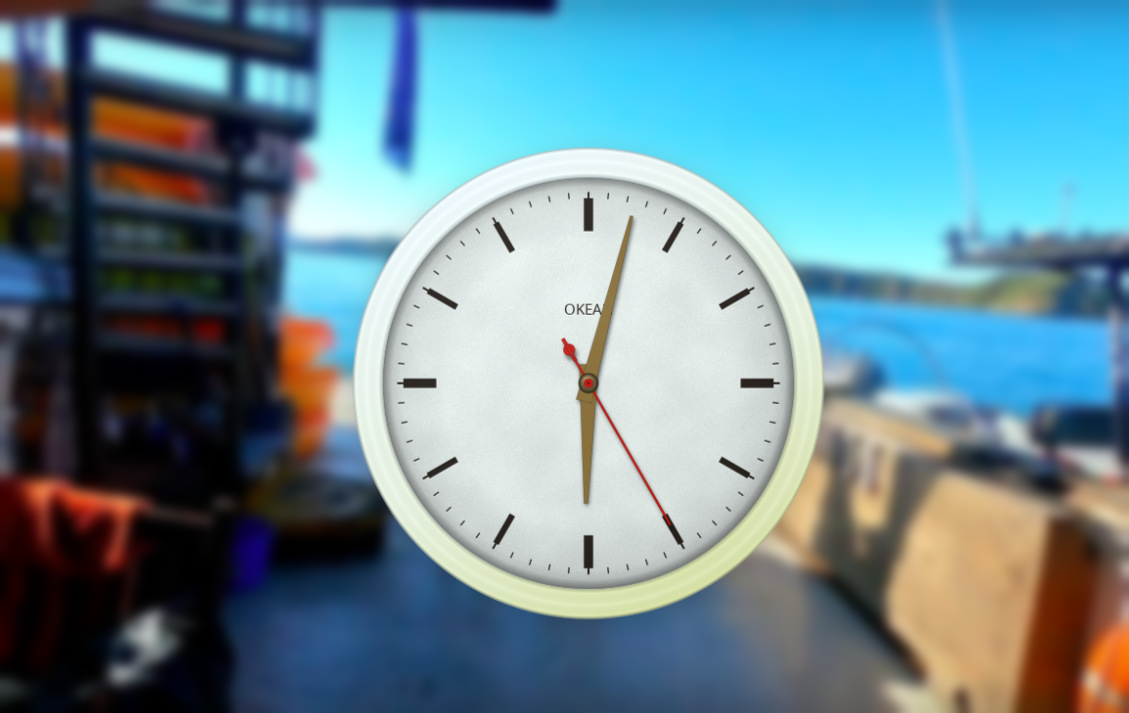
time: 6:02:25
